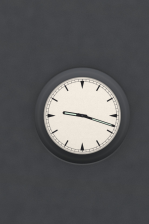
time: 9:18
